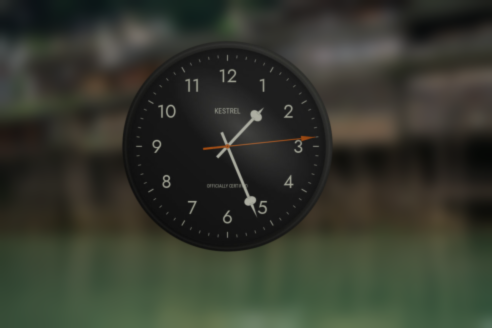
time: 1:26:14
